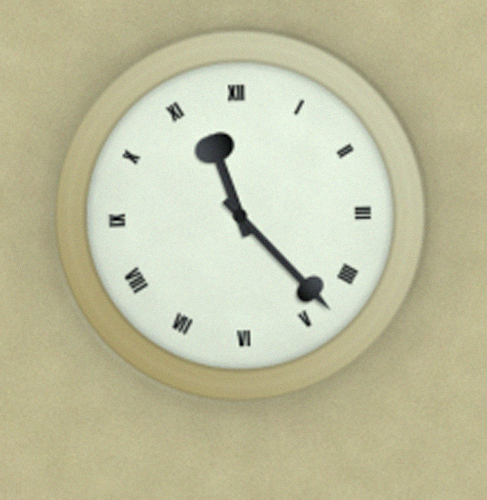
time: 11:23
